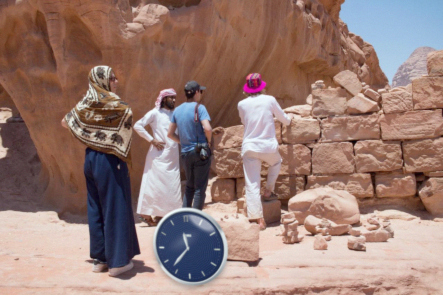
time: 11:37
